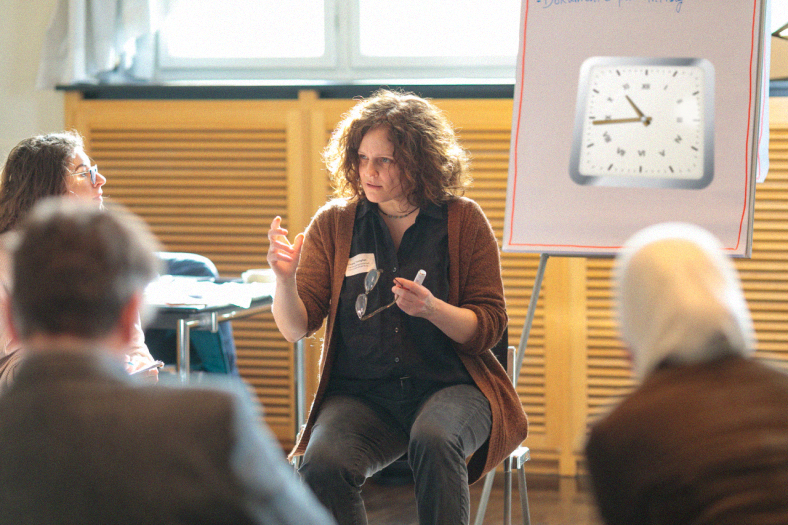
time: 10:44
